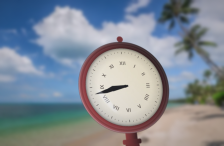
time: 8:43
